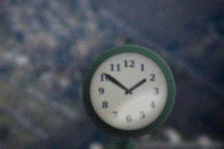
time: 1:51
